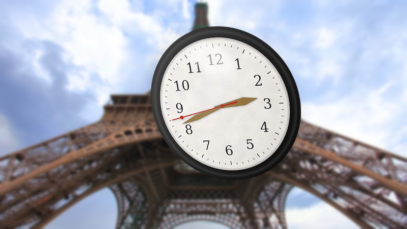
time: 2:41:43
